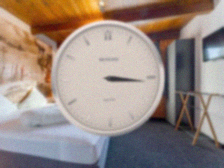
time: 3:16
